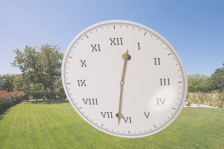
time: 12:32
